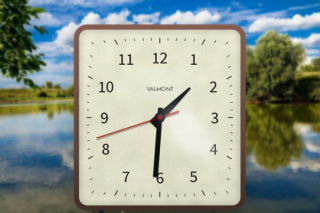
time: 1:30:42
